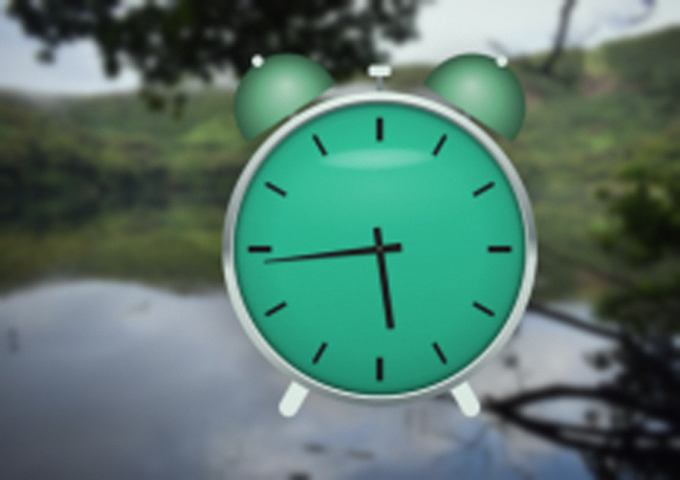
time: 5:44
